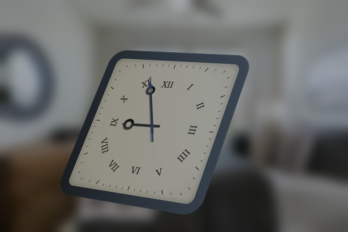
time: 8:55:56
